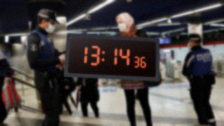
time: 13:14:36
